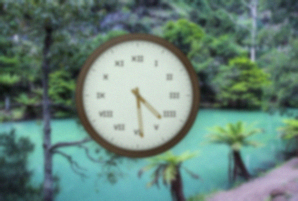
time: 4:29
